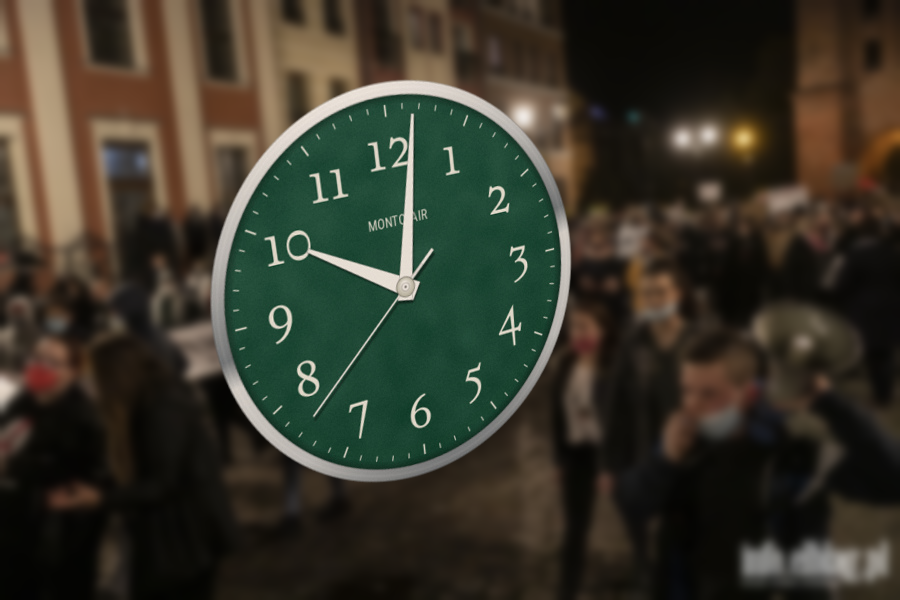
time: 10:01:38
